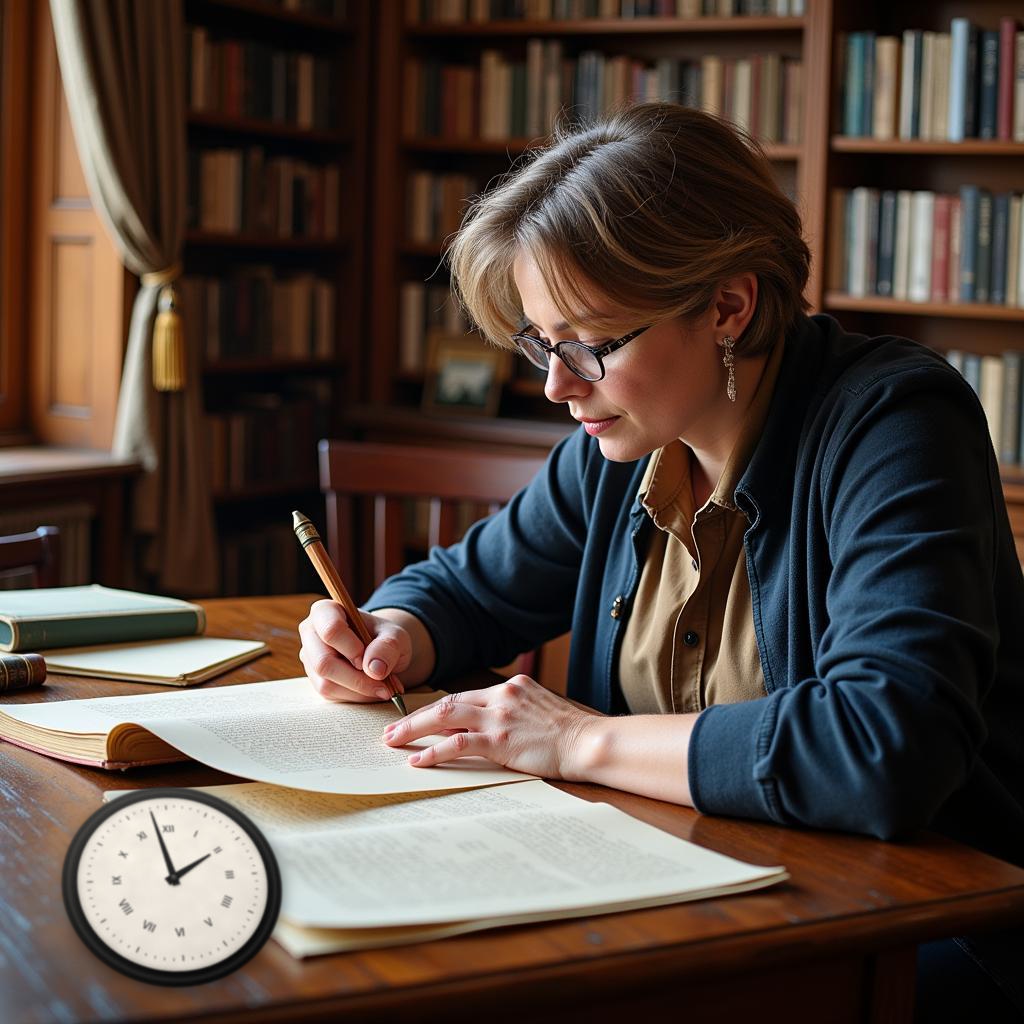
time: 1:58
